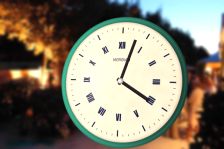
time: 4:03
